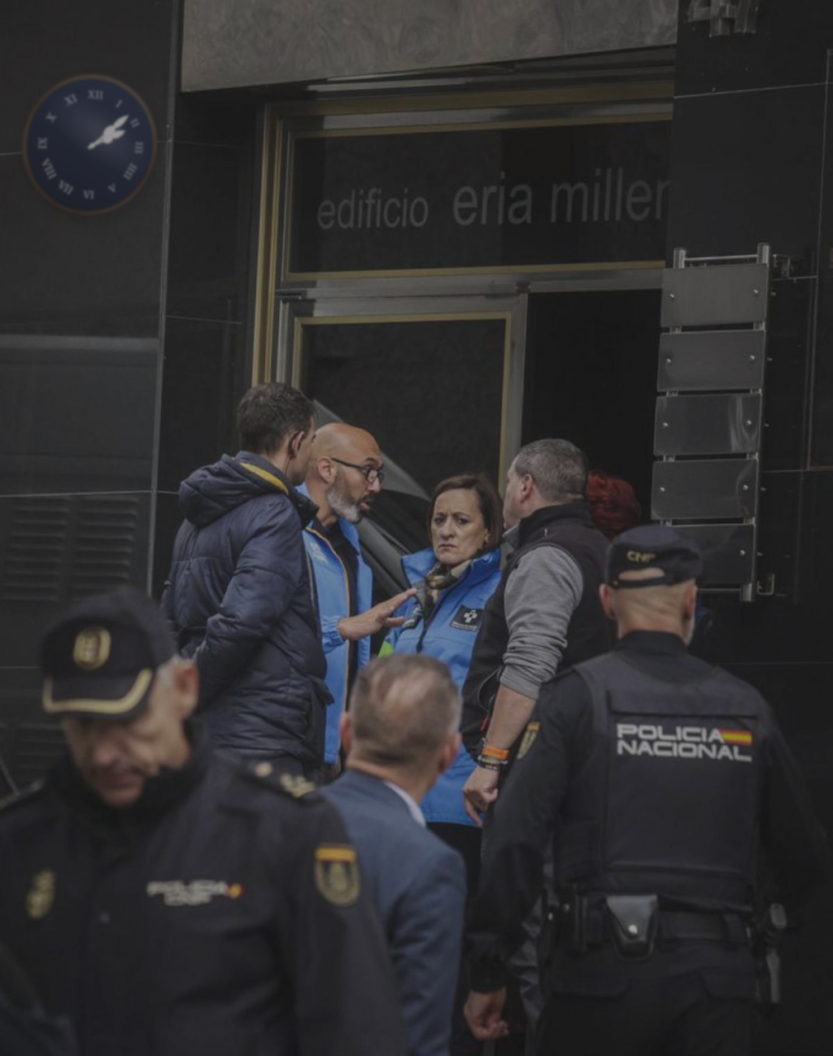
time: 2:08
